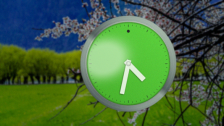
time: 4:32
